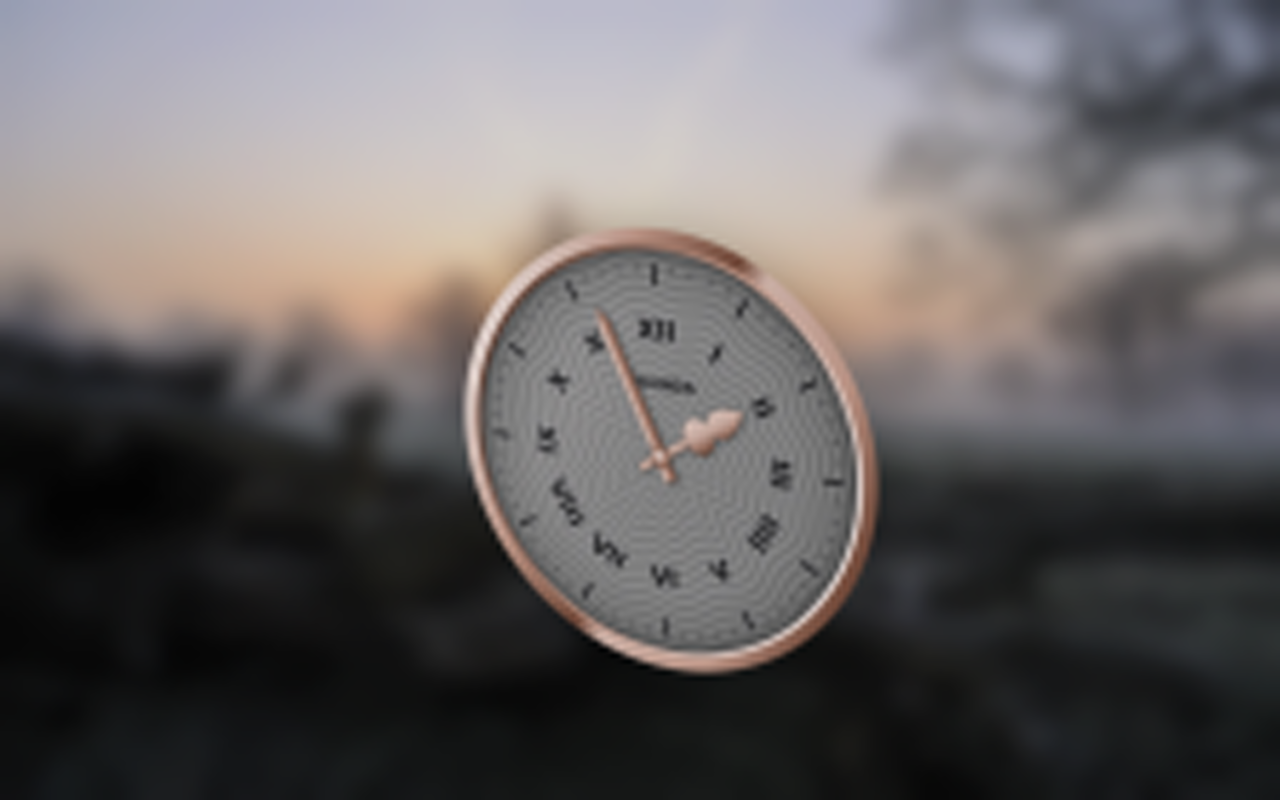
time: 1:56
